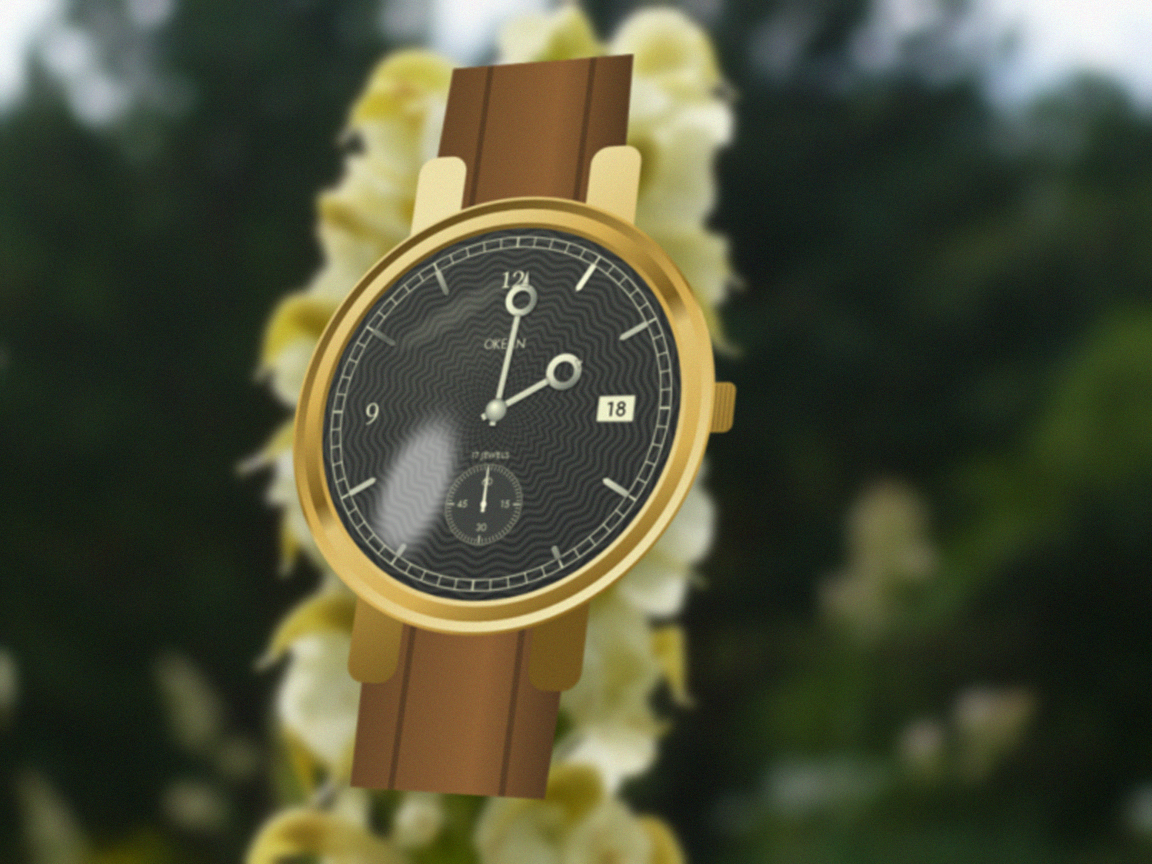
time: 2:01
